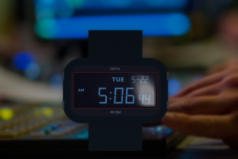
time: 5:06:44
